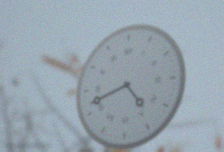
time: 4:42
